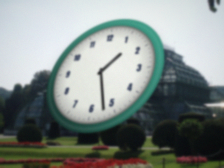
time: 1:27
